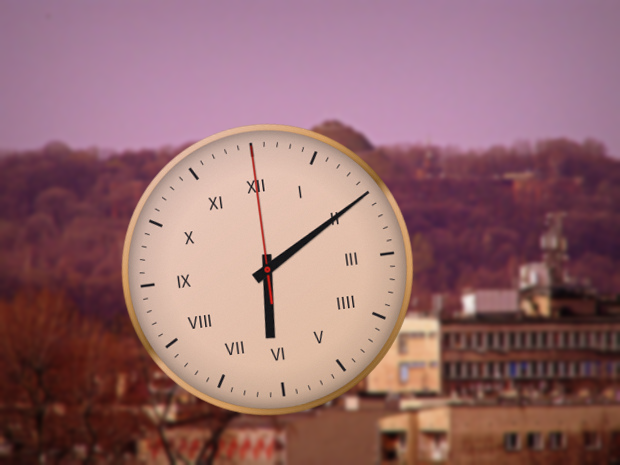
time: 6:10:00
